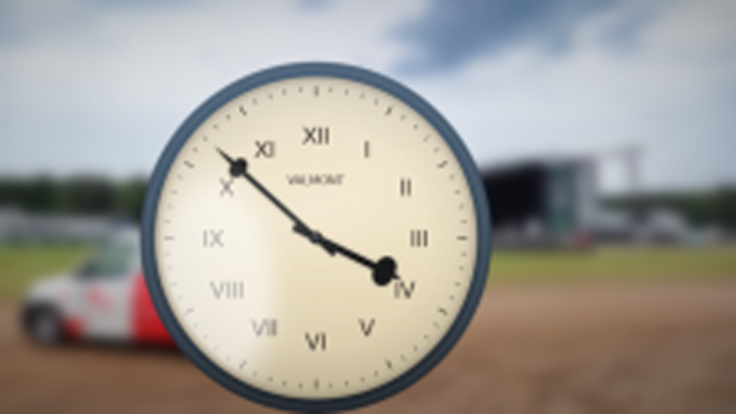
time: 3:52
